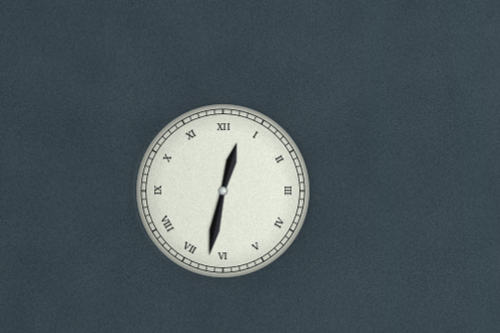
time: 12:32
